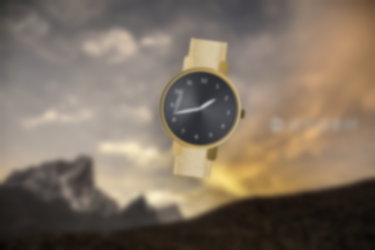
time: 1:42
